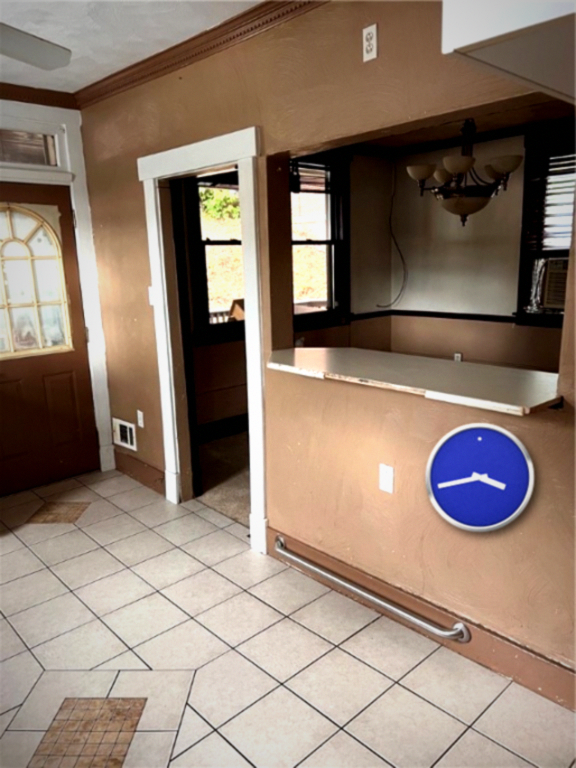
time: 3:43
